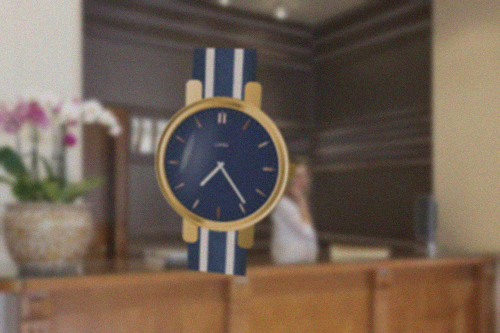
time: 7:24
